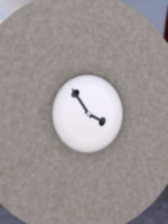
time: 3:54
